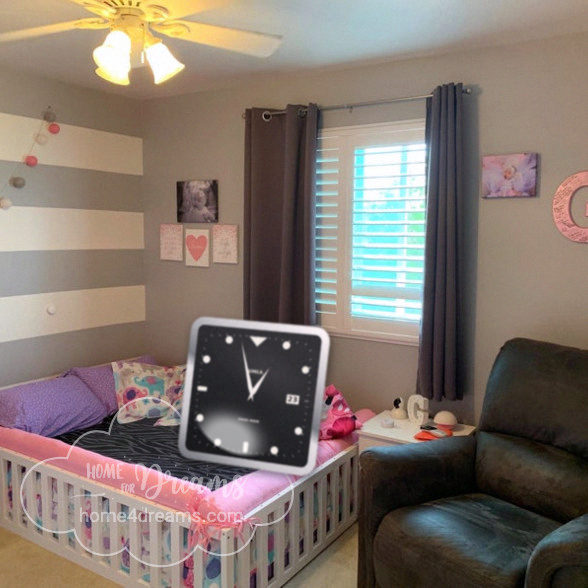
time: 12:57
